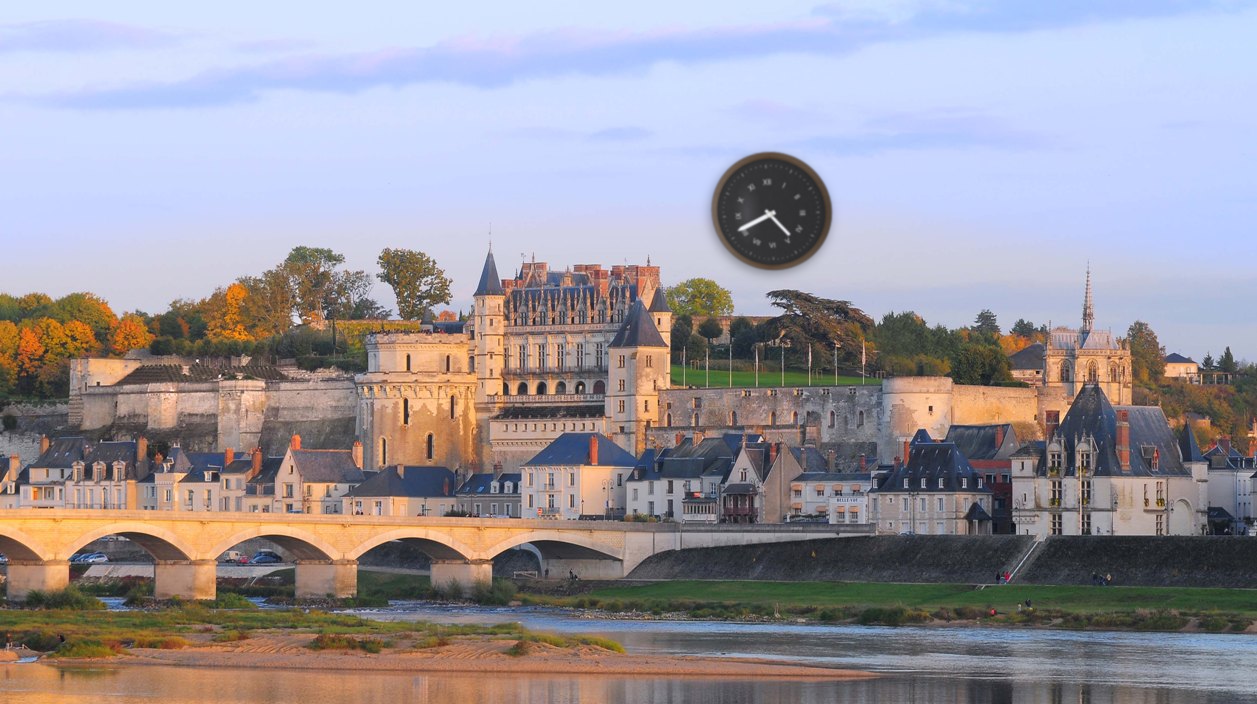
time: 4:41
